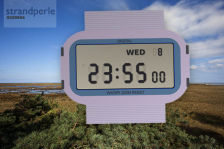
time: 23:55:00
